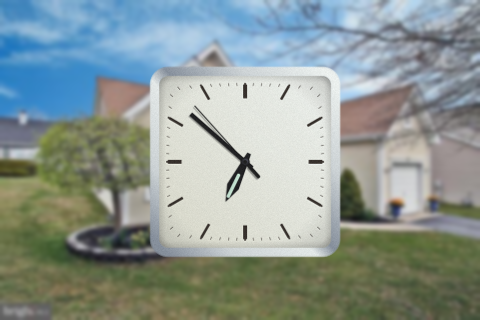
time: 6:51:53
